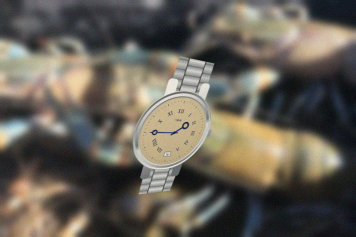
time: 1:45
